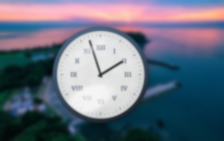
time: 1:57
